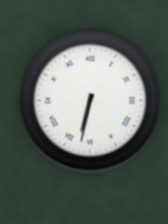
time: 6:32
